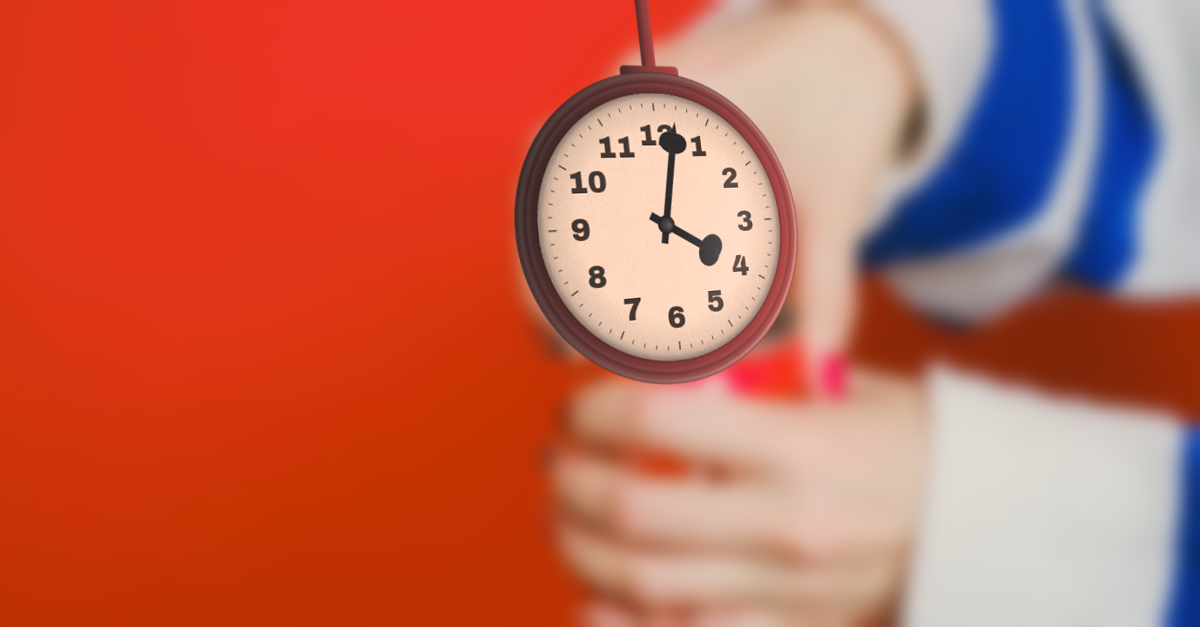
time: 4:02
